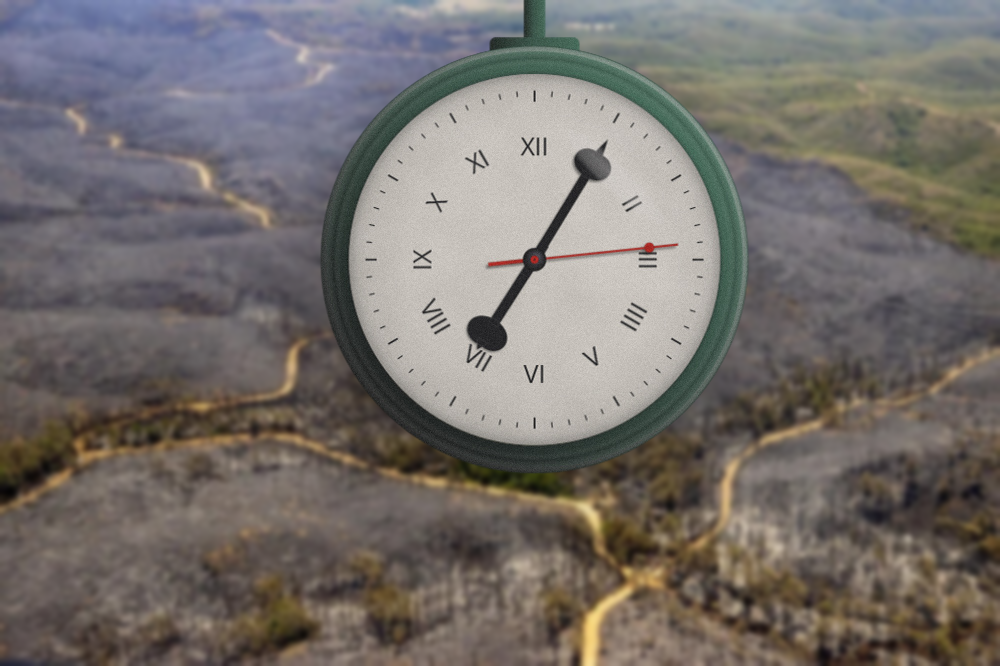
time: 7:05:14
